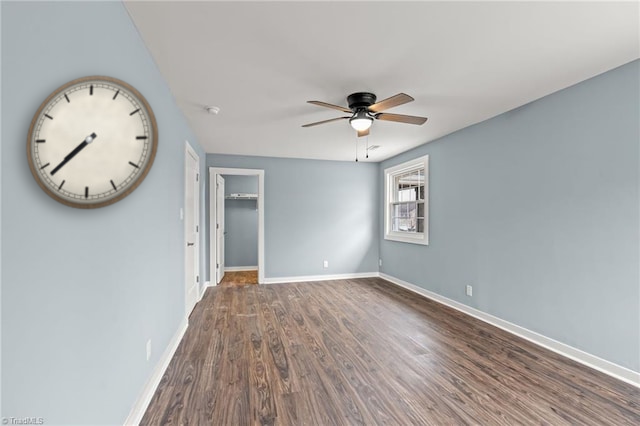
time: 7:38
